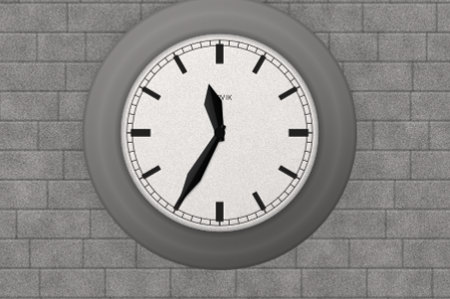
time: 11:35
